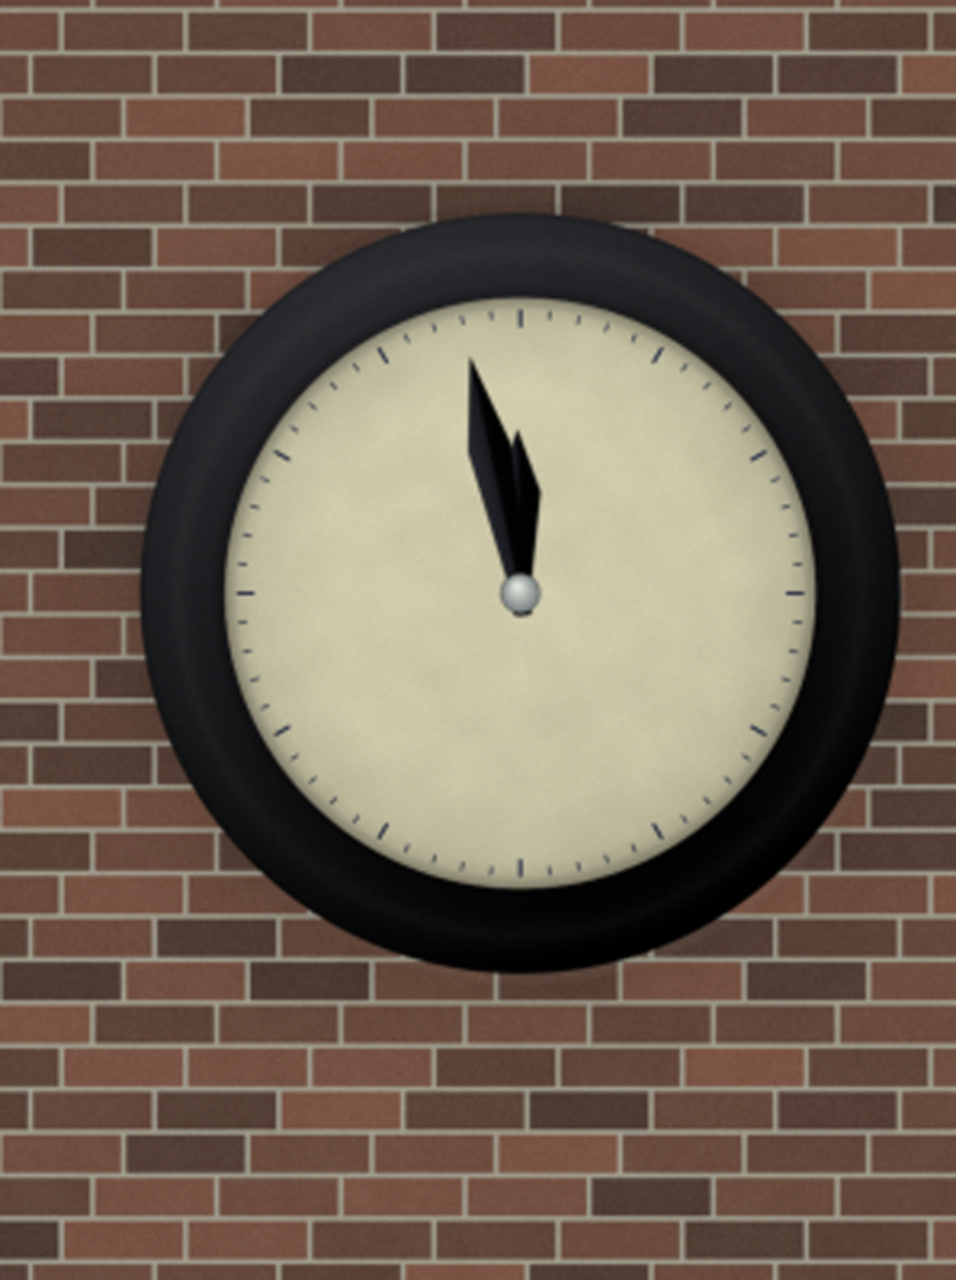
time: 11:58
